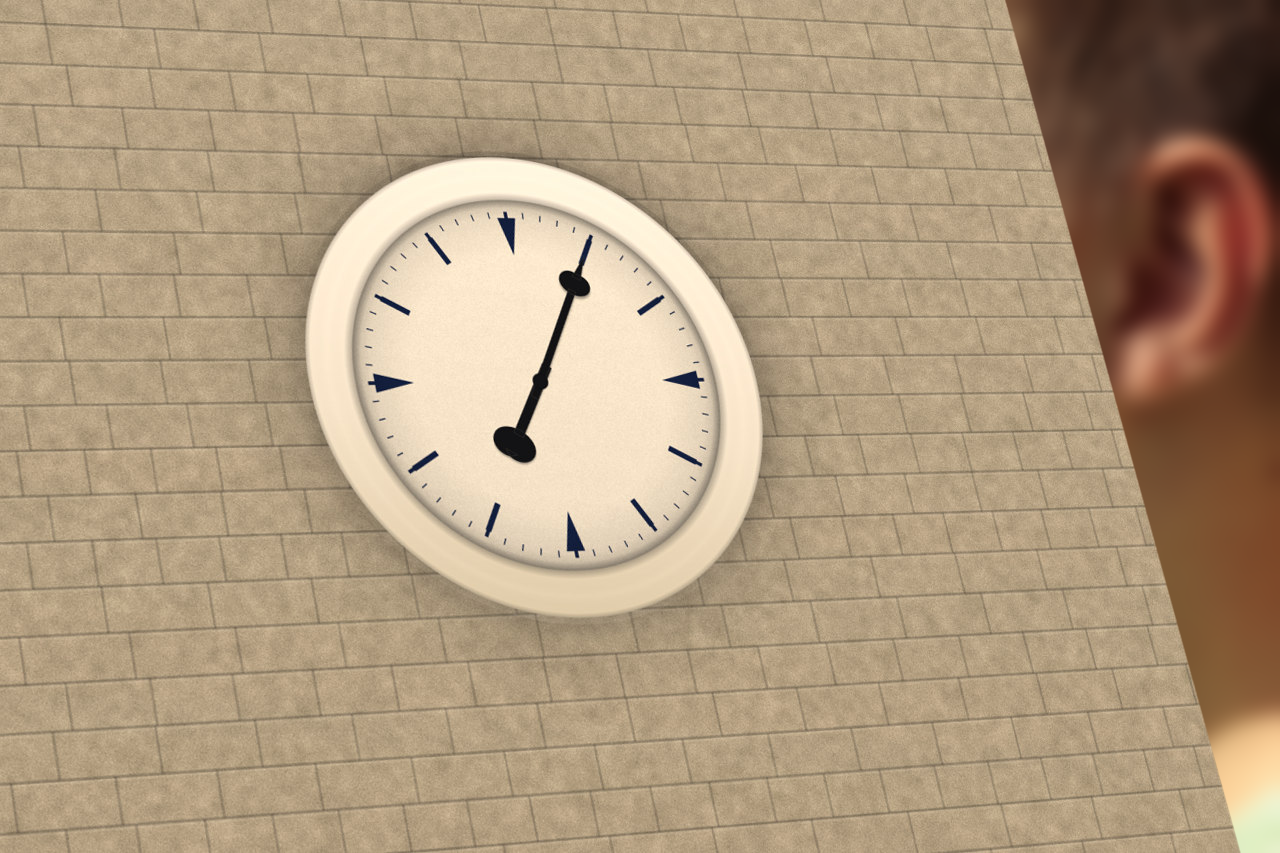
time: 7:05
